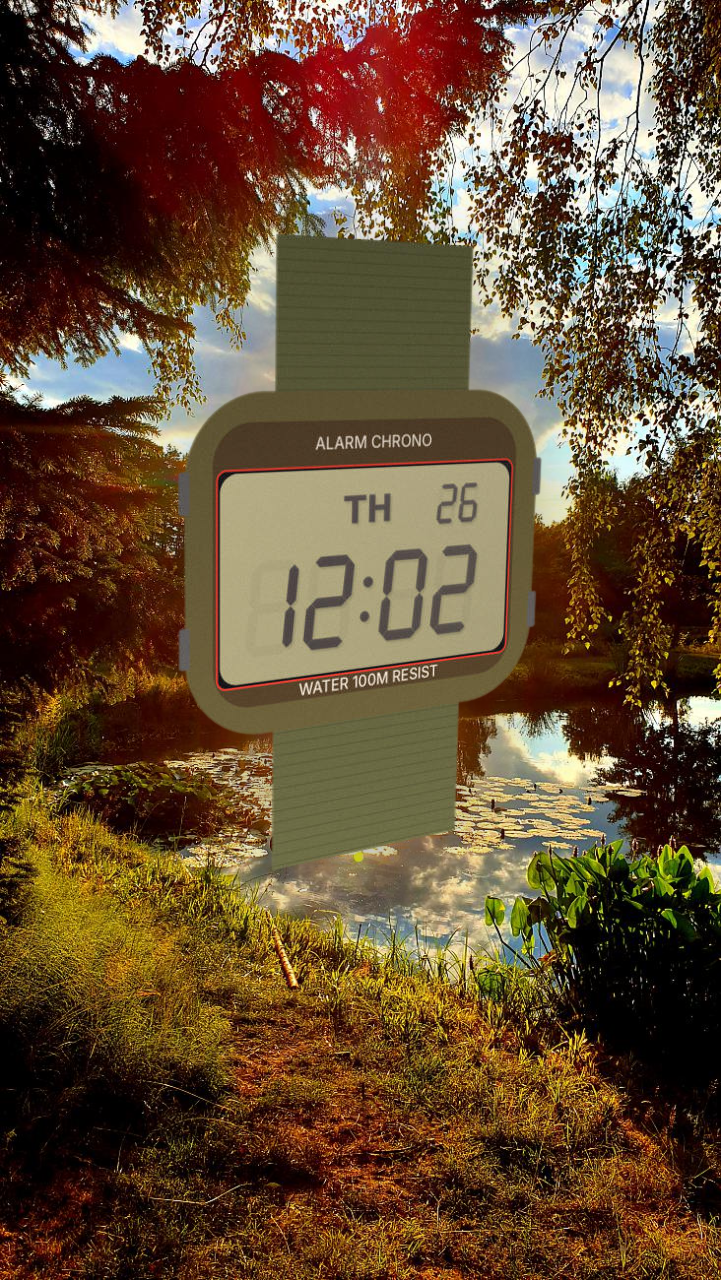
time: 12:02
